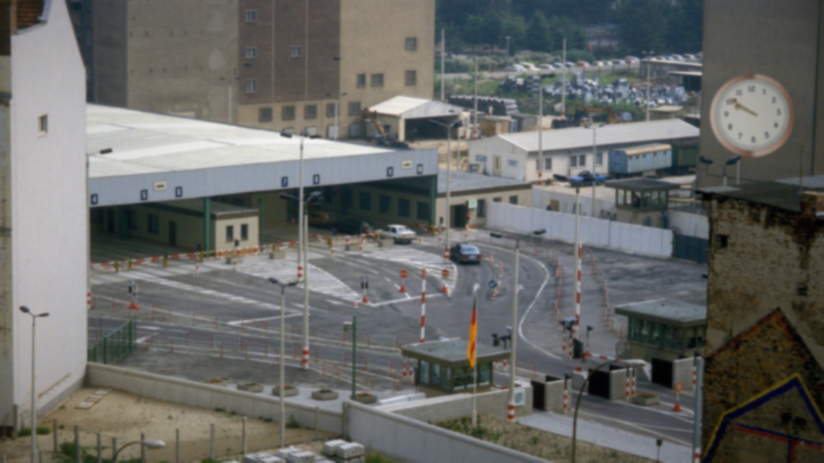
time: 9:51
